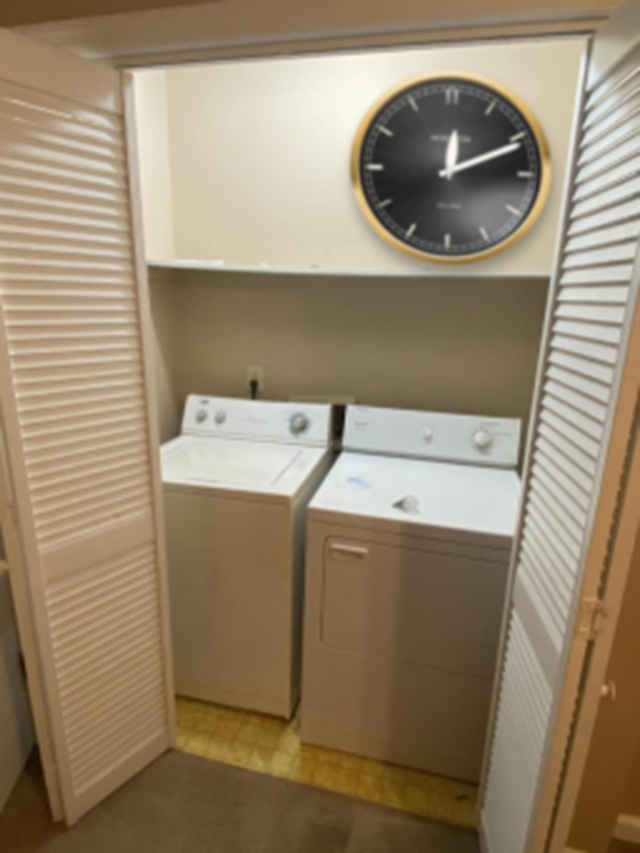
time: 12:11
